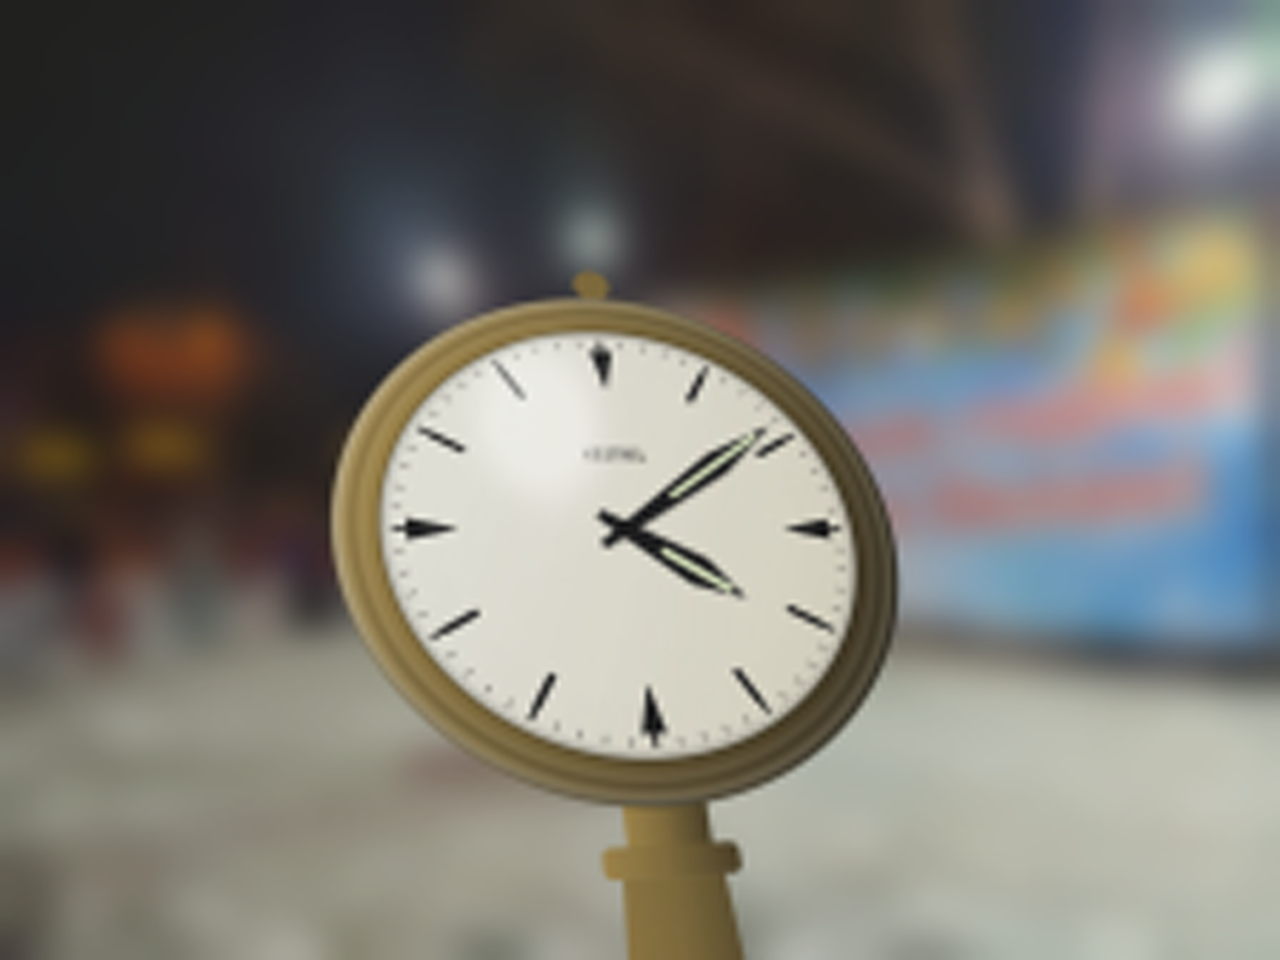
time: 4:09
